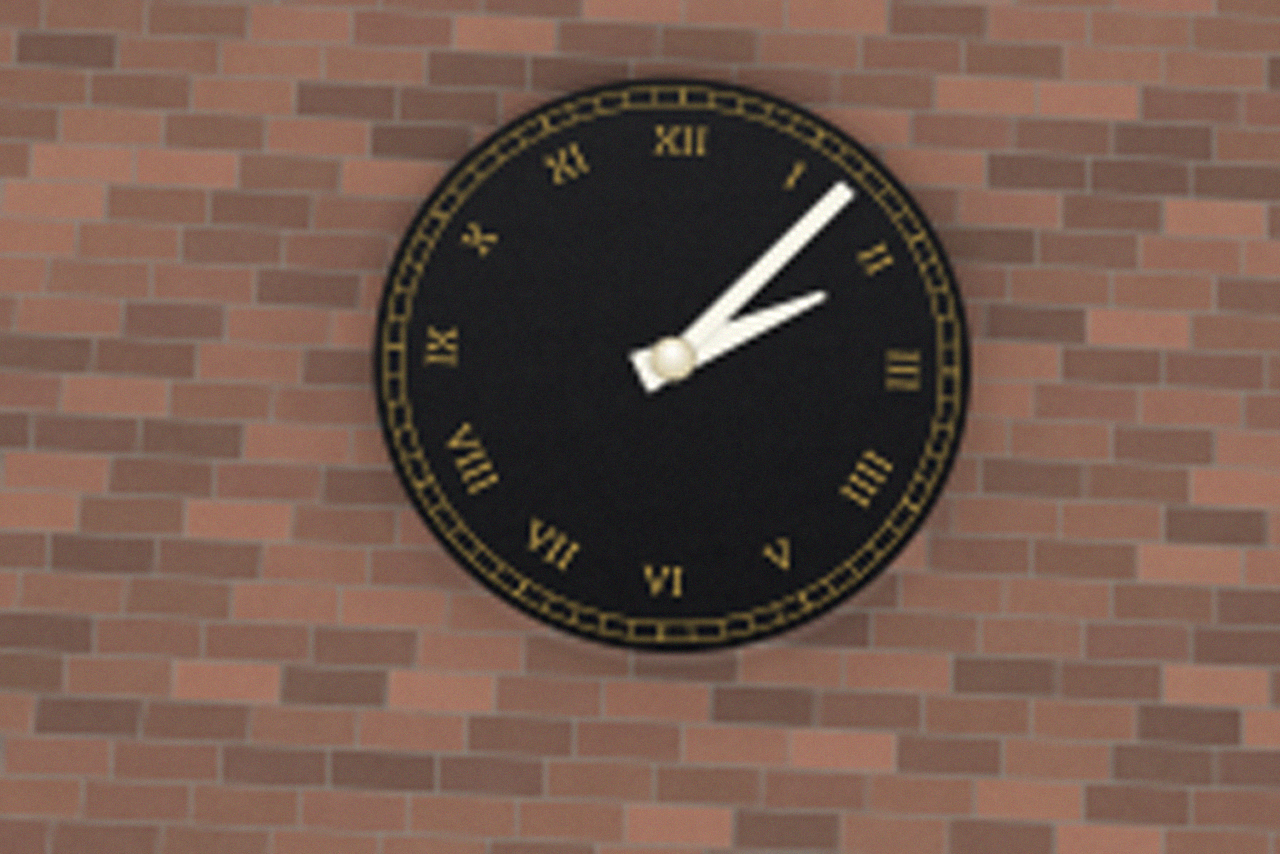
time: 2:07
